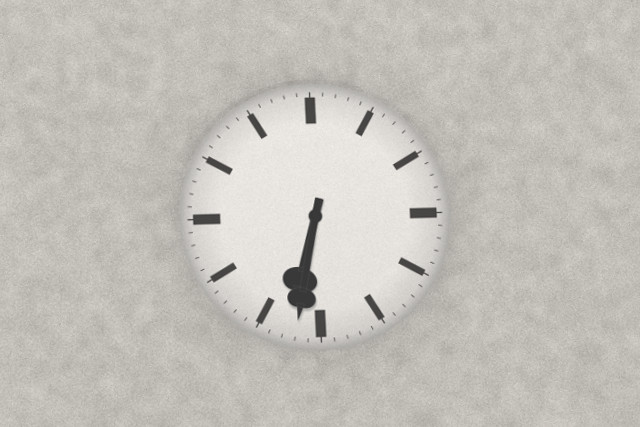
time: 6:32
